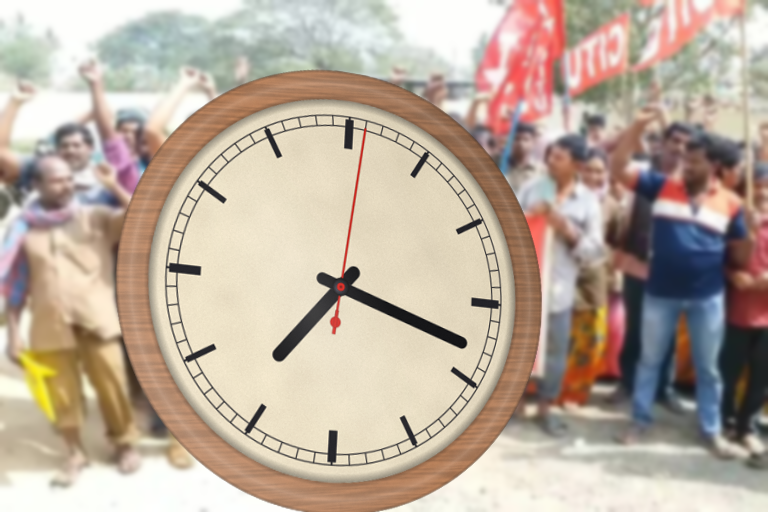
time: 7:18:01
